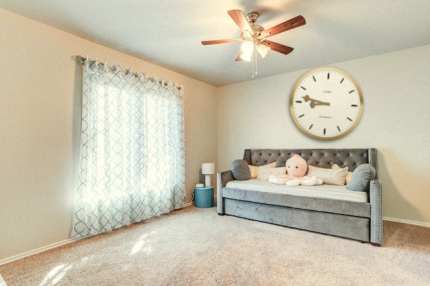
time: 8:47
